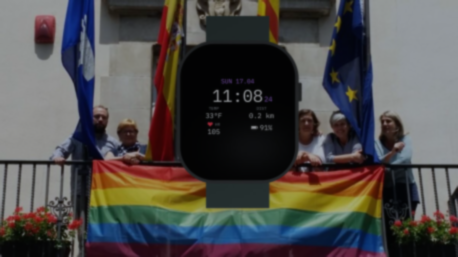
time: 11:08
